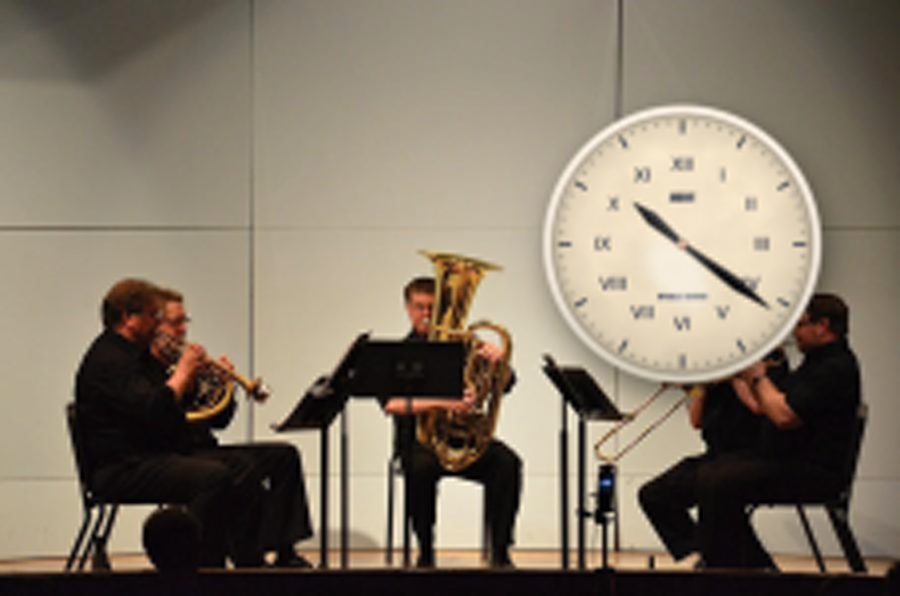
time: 10:21
